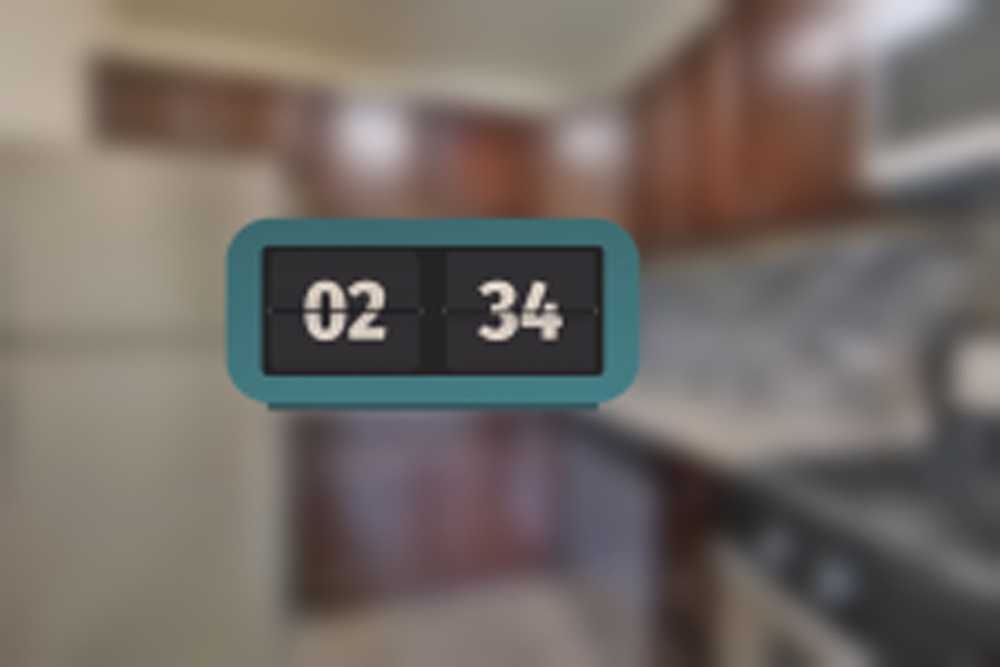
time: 2:34
